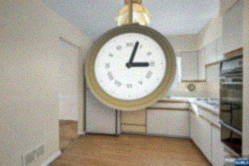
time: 3:03
